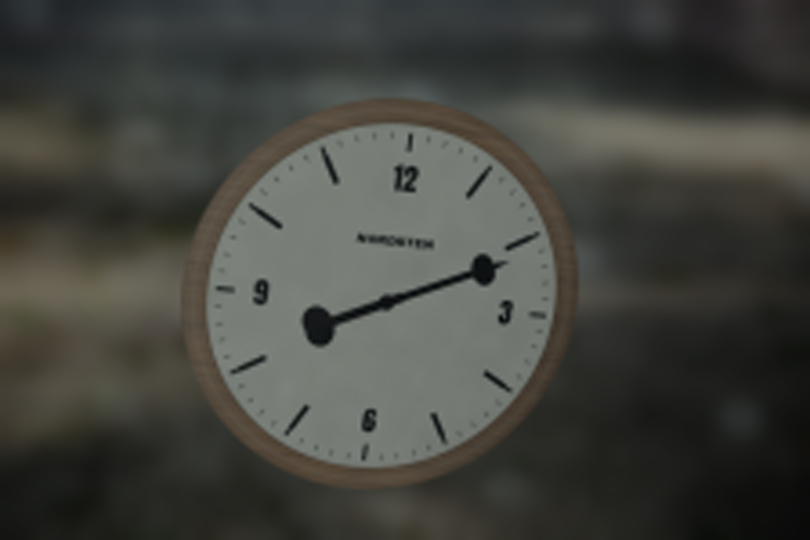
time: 8:11
